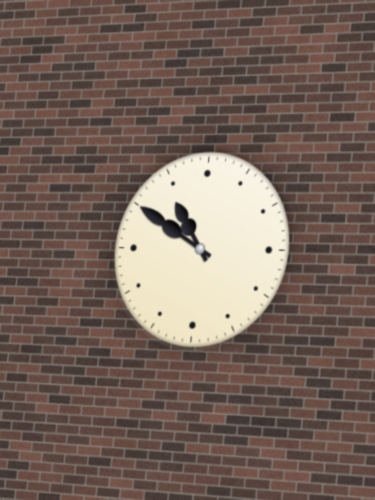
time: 10:50
